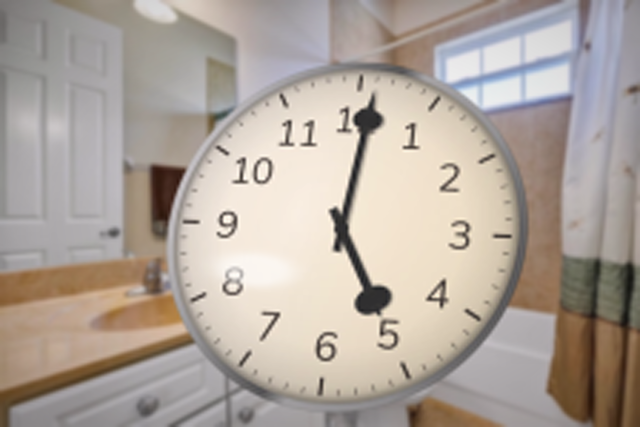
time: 5:01
